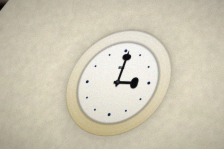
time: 3:01
